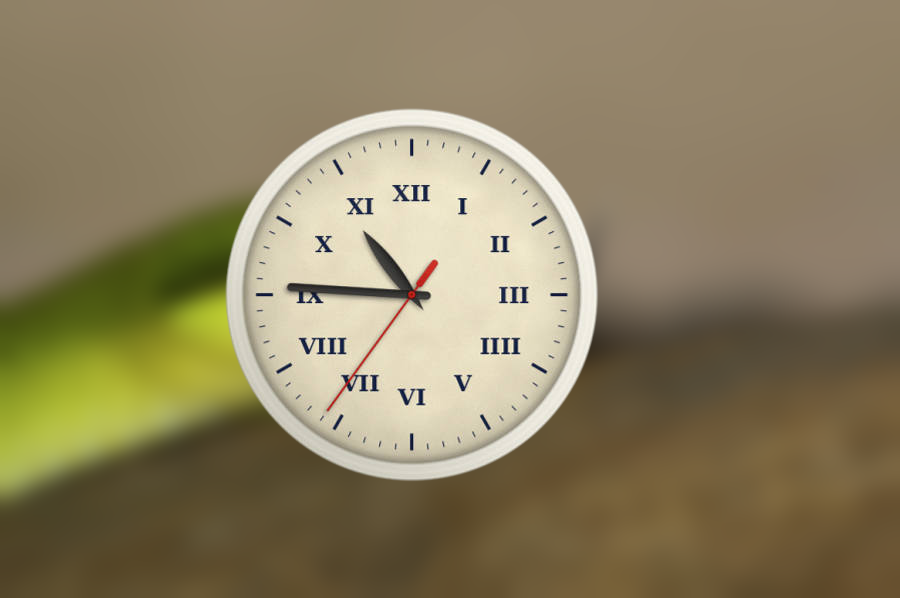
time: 10:45:36
